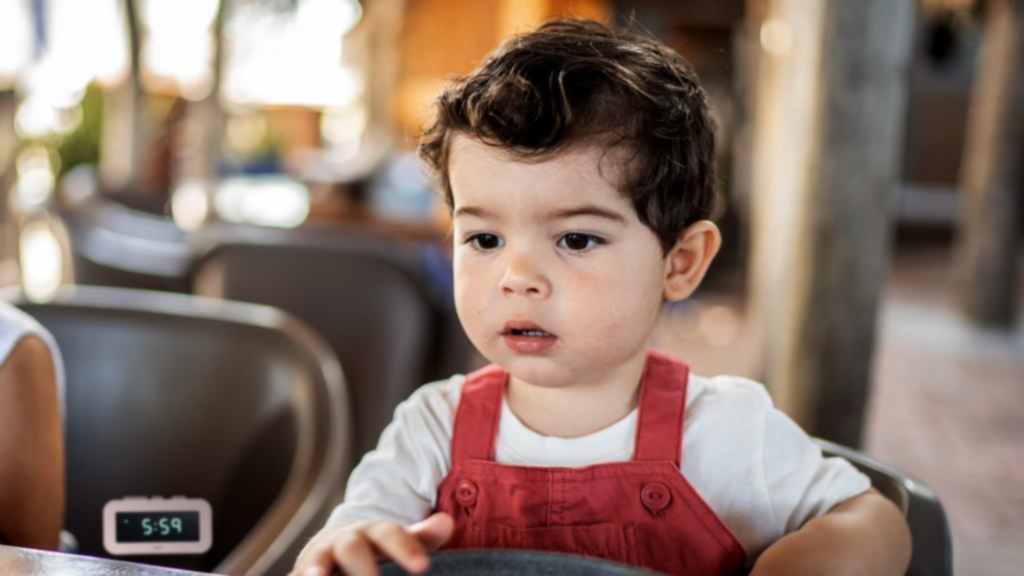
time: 5:59
